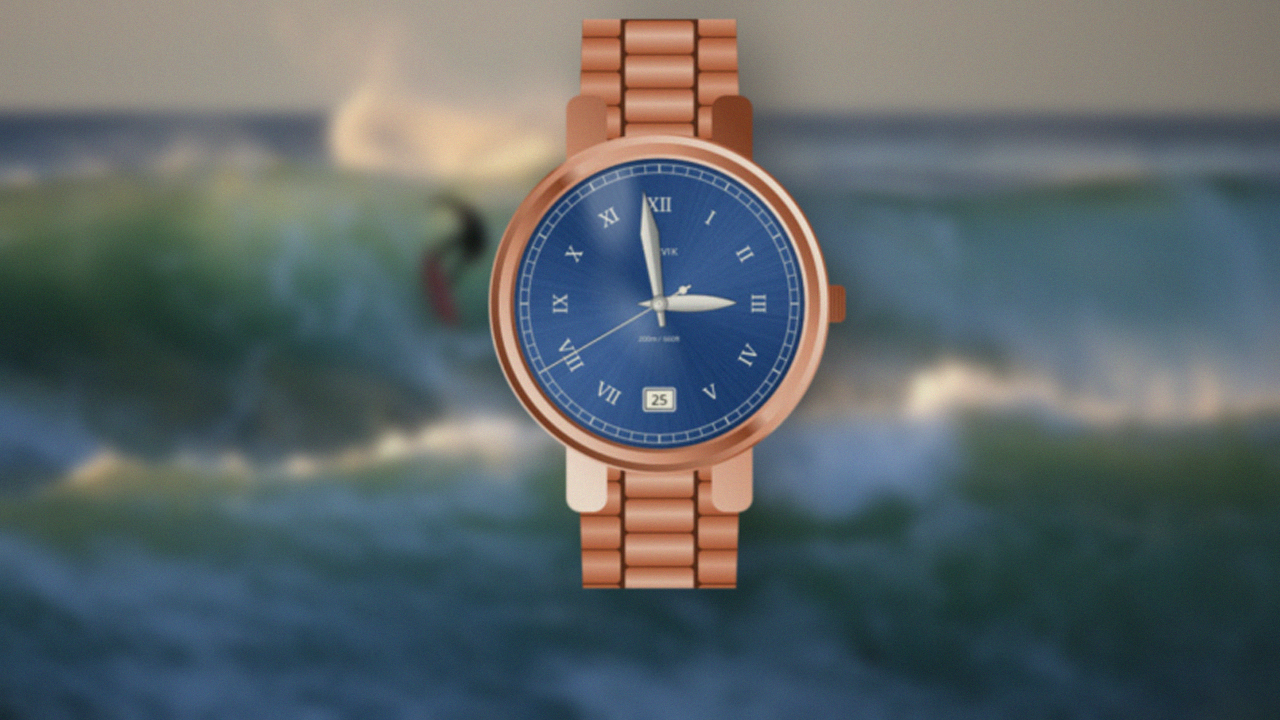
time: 2:58:40
